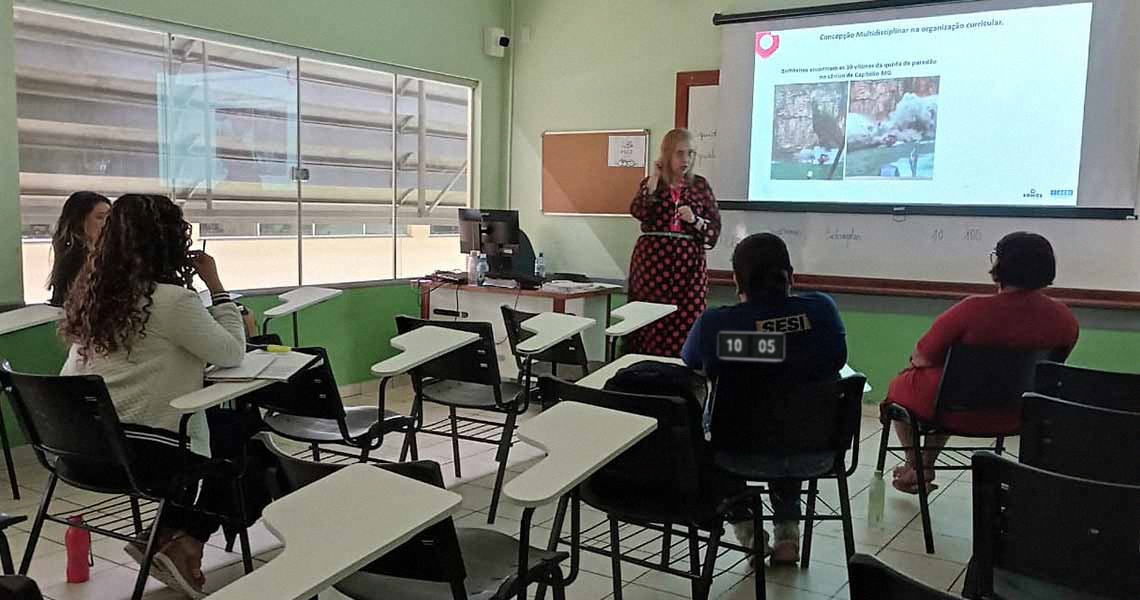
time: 10:05
